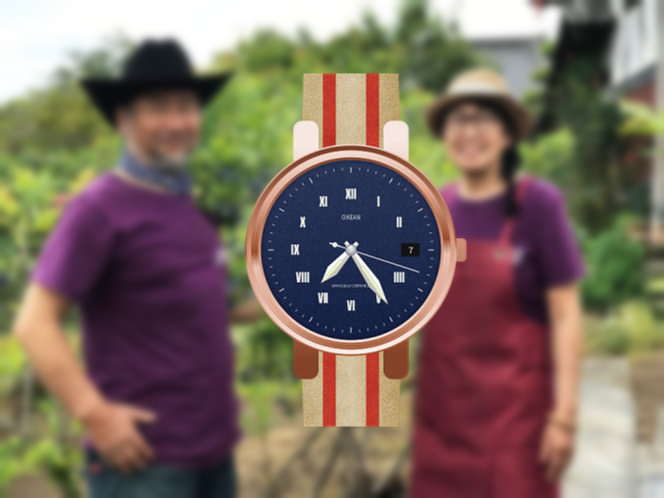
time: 7:24:18
